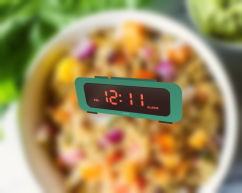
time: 12:11
